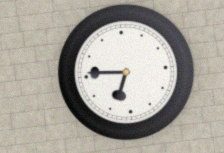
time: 6:46
